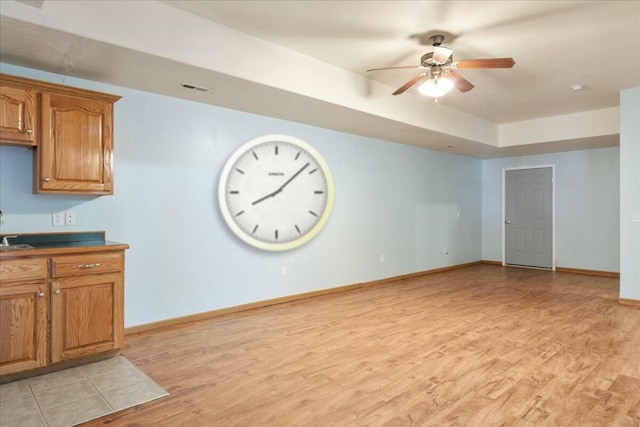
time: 8:08
